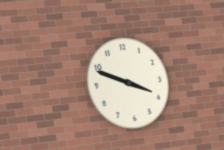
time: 3:49
